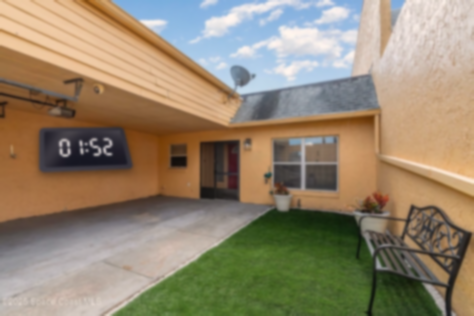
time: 1:52
